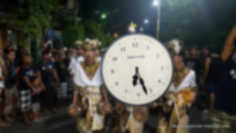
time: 6:27
